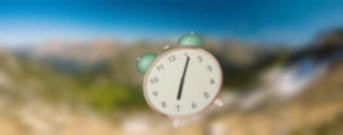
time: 7:06
